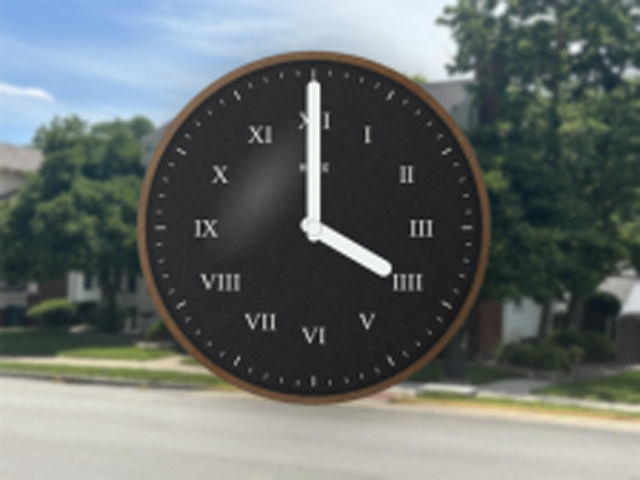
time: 4:00
